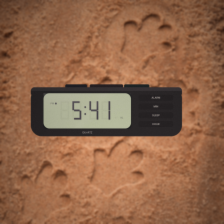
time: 5:41
